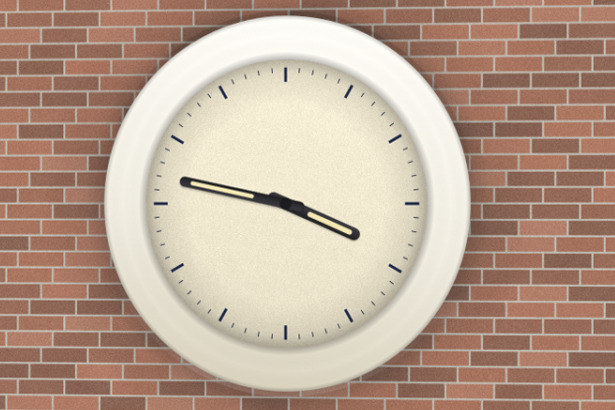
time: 3:47
